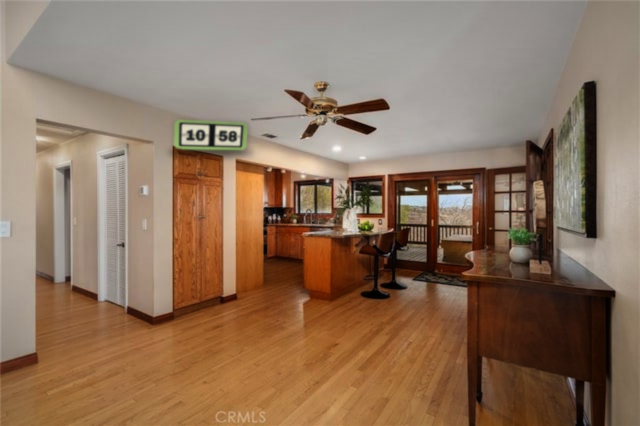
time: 10:58
